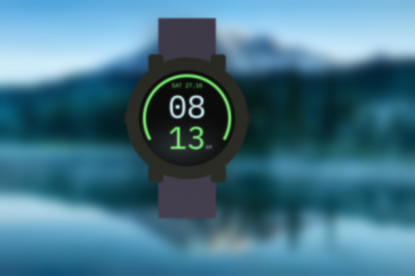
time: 8:13
